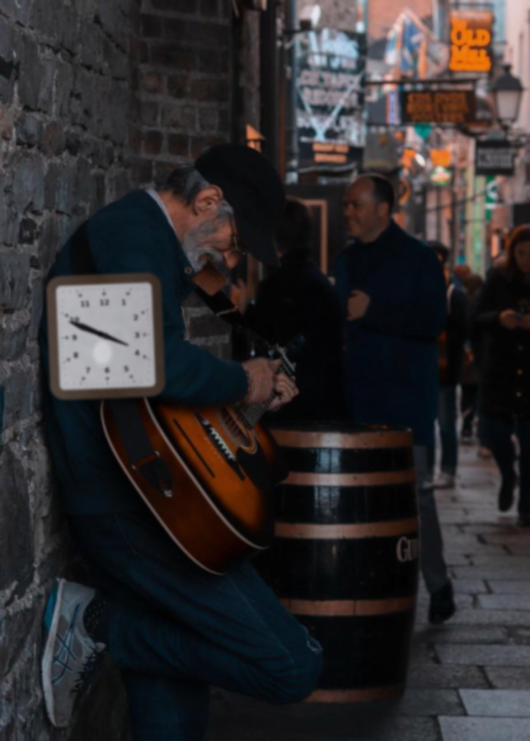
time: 3:49
